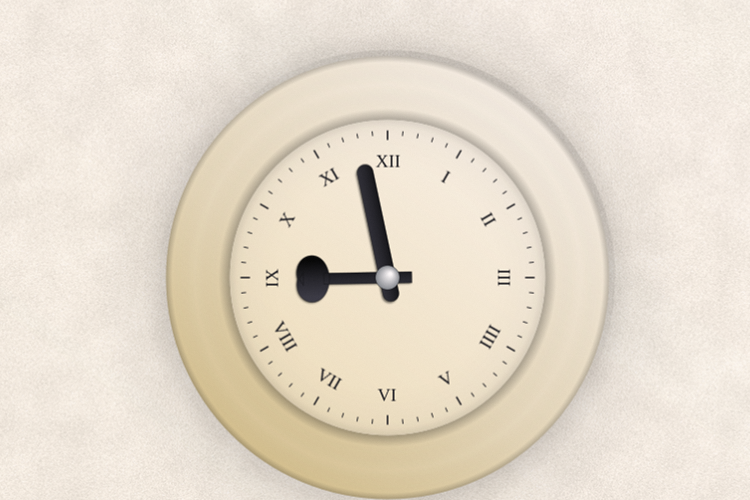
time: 8:58
